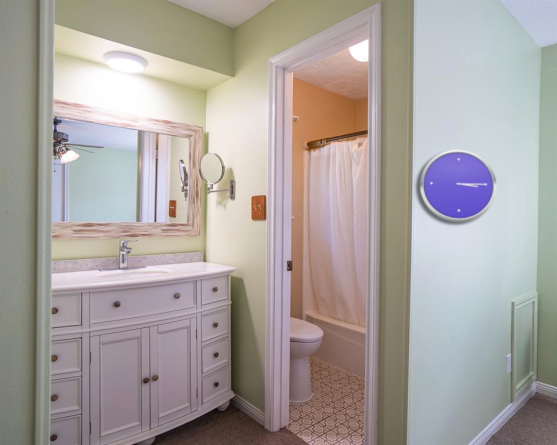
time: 3:15
